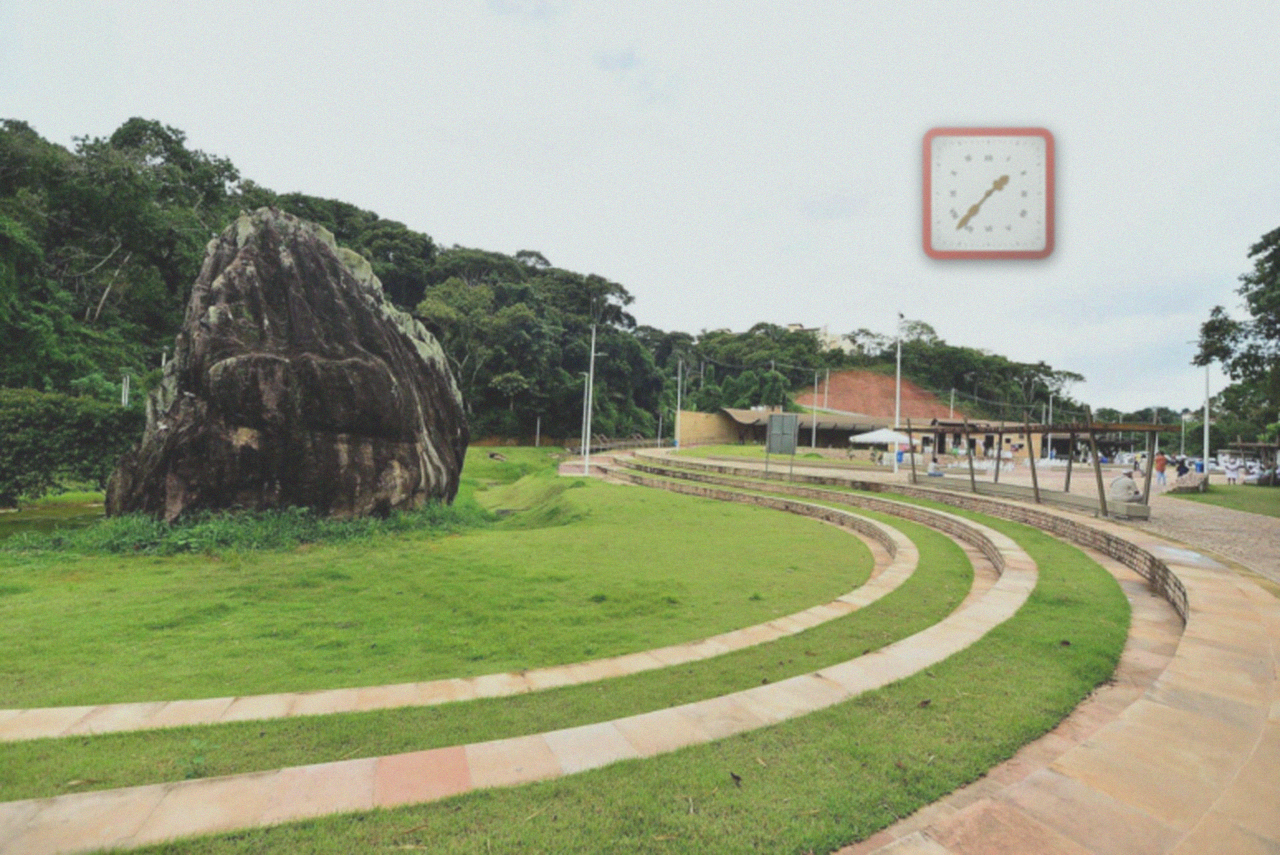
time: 1:37
